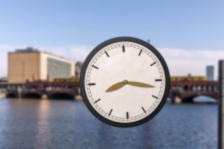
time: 8:17
